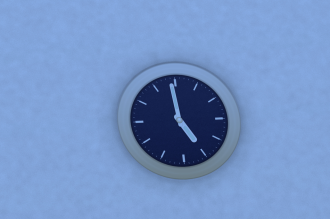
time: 4:59
